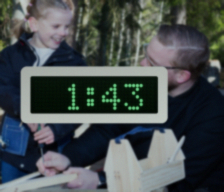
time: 1:43
